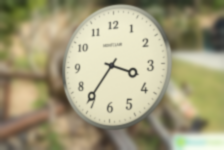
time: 3:36
